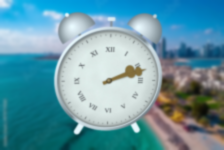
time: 2:12
